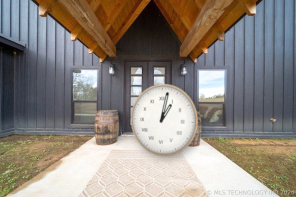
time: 1:02
